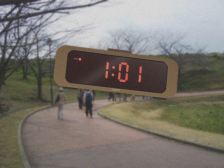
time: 1:01
